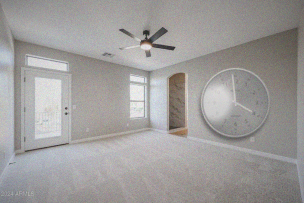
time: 3:59
